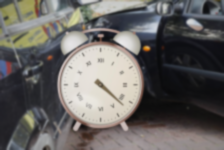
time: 4:22
